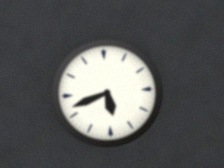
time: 5:42
